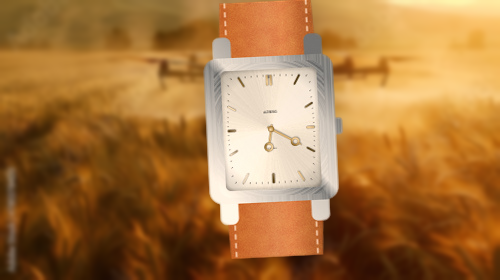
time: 6:20
